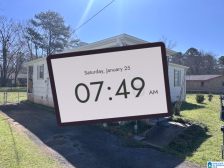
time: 7:49
